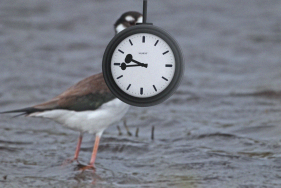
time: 9:44
